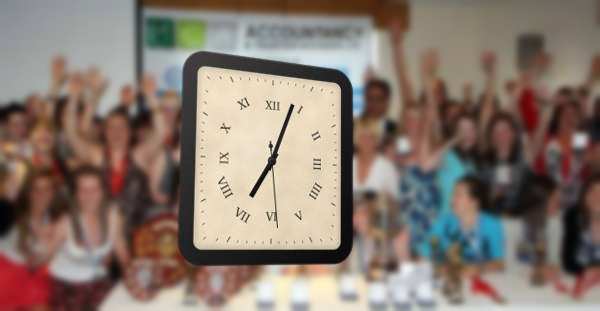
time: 7:03:29
